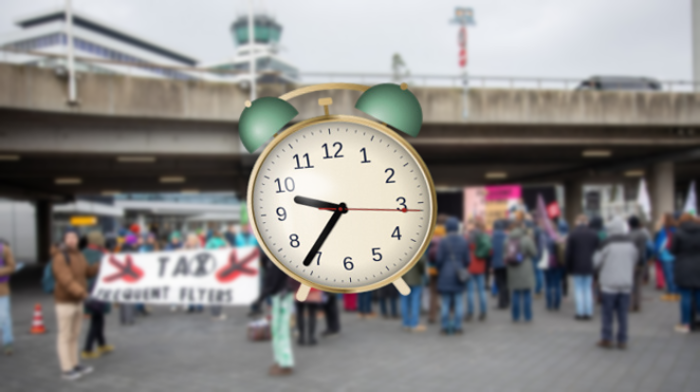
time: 9:36:16
